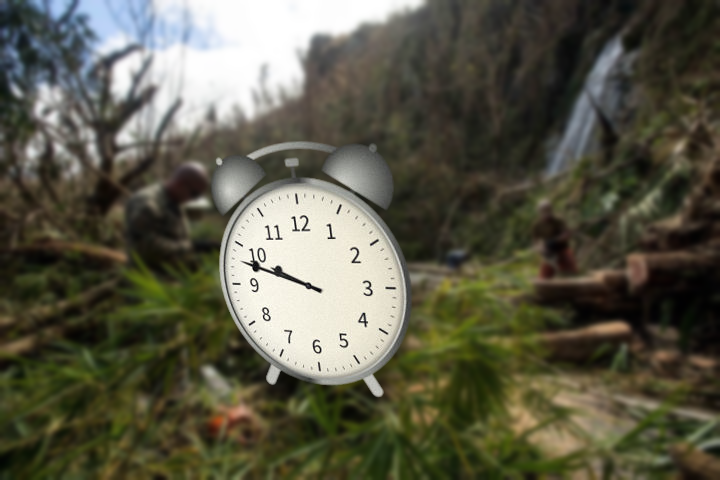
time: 9:48
